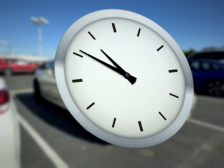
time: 10:51
